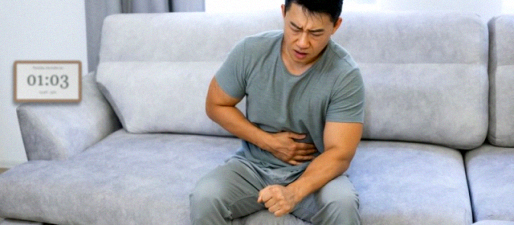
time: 1:03
